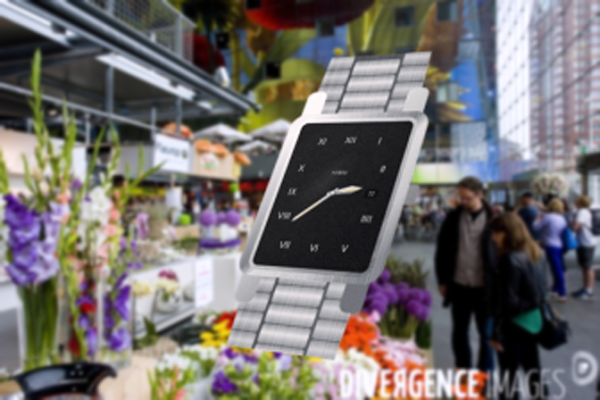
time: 2:38
